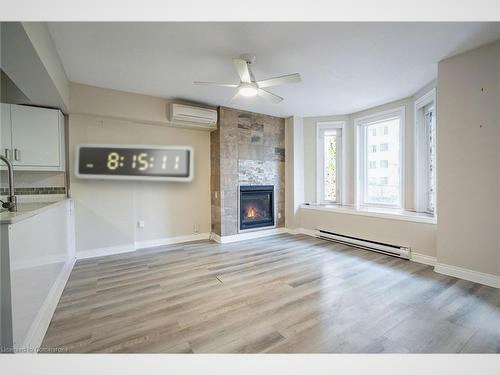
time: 8:15:11
